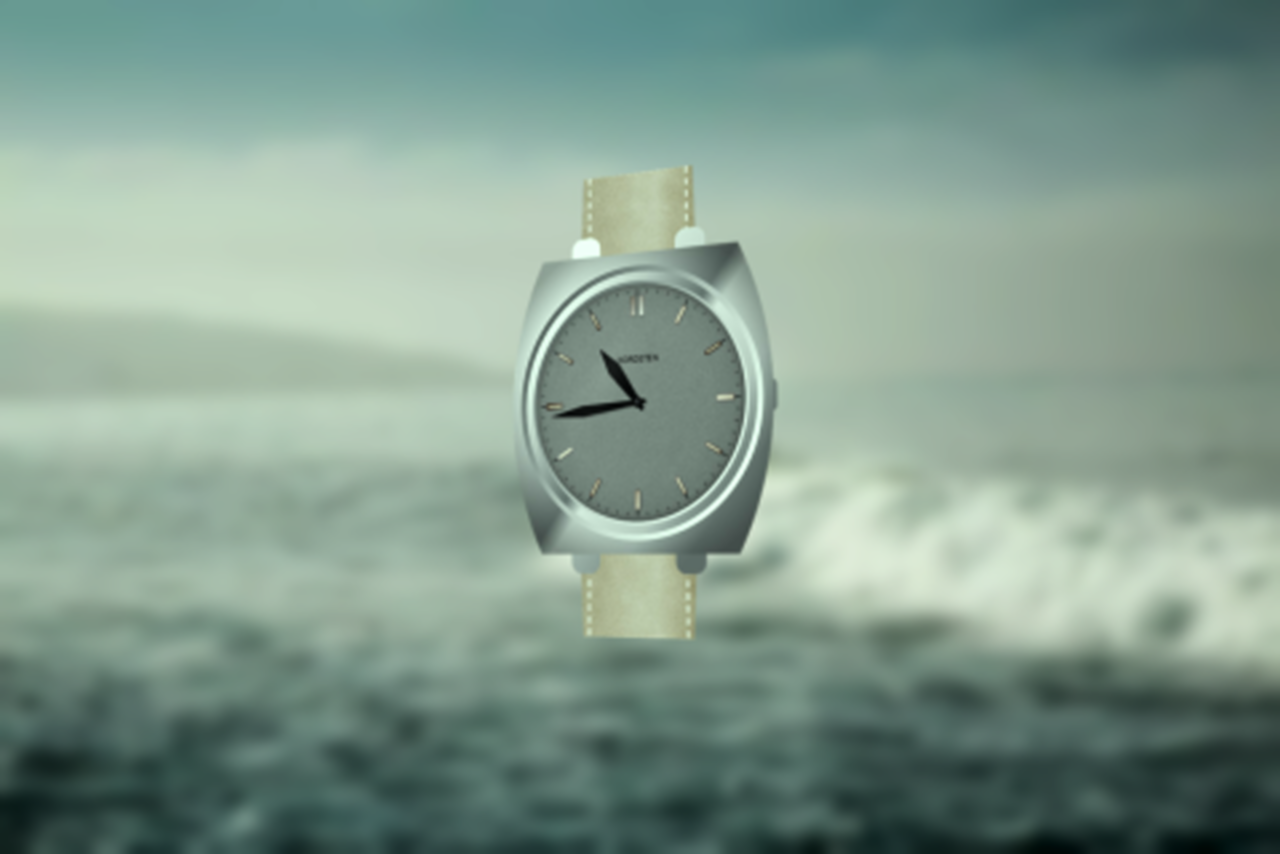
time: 10:44
